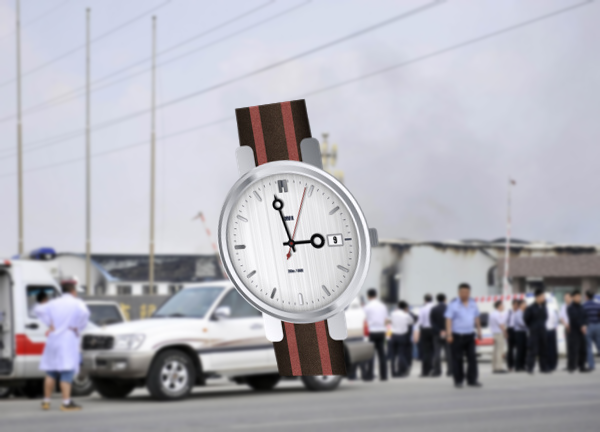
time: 2:58:04
